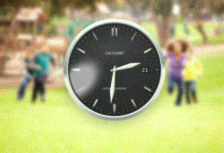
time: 2:31
